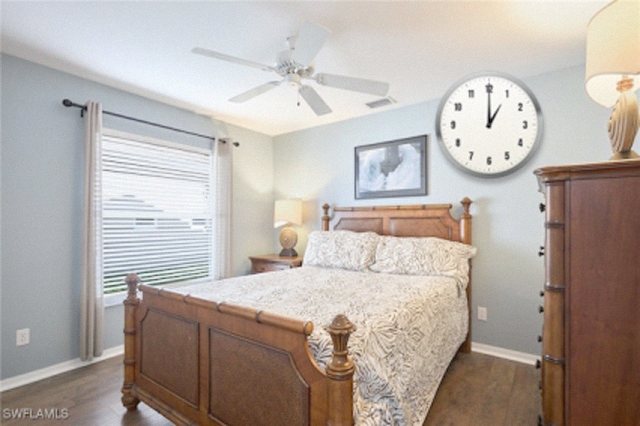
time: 1:00
